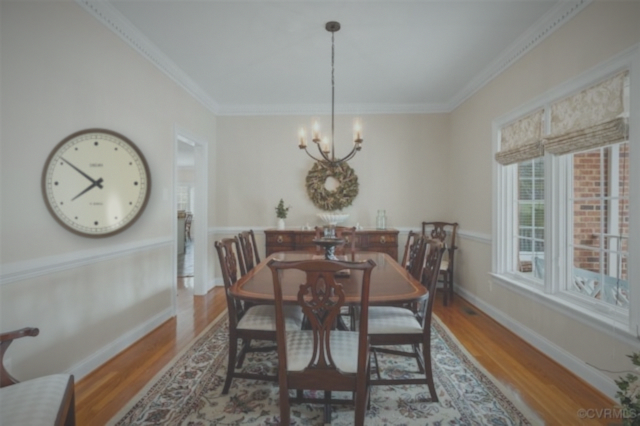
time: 7:51
